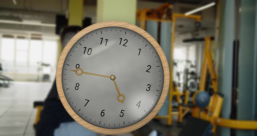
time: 4:44
